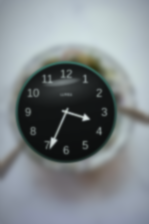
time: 3:34
